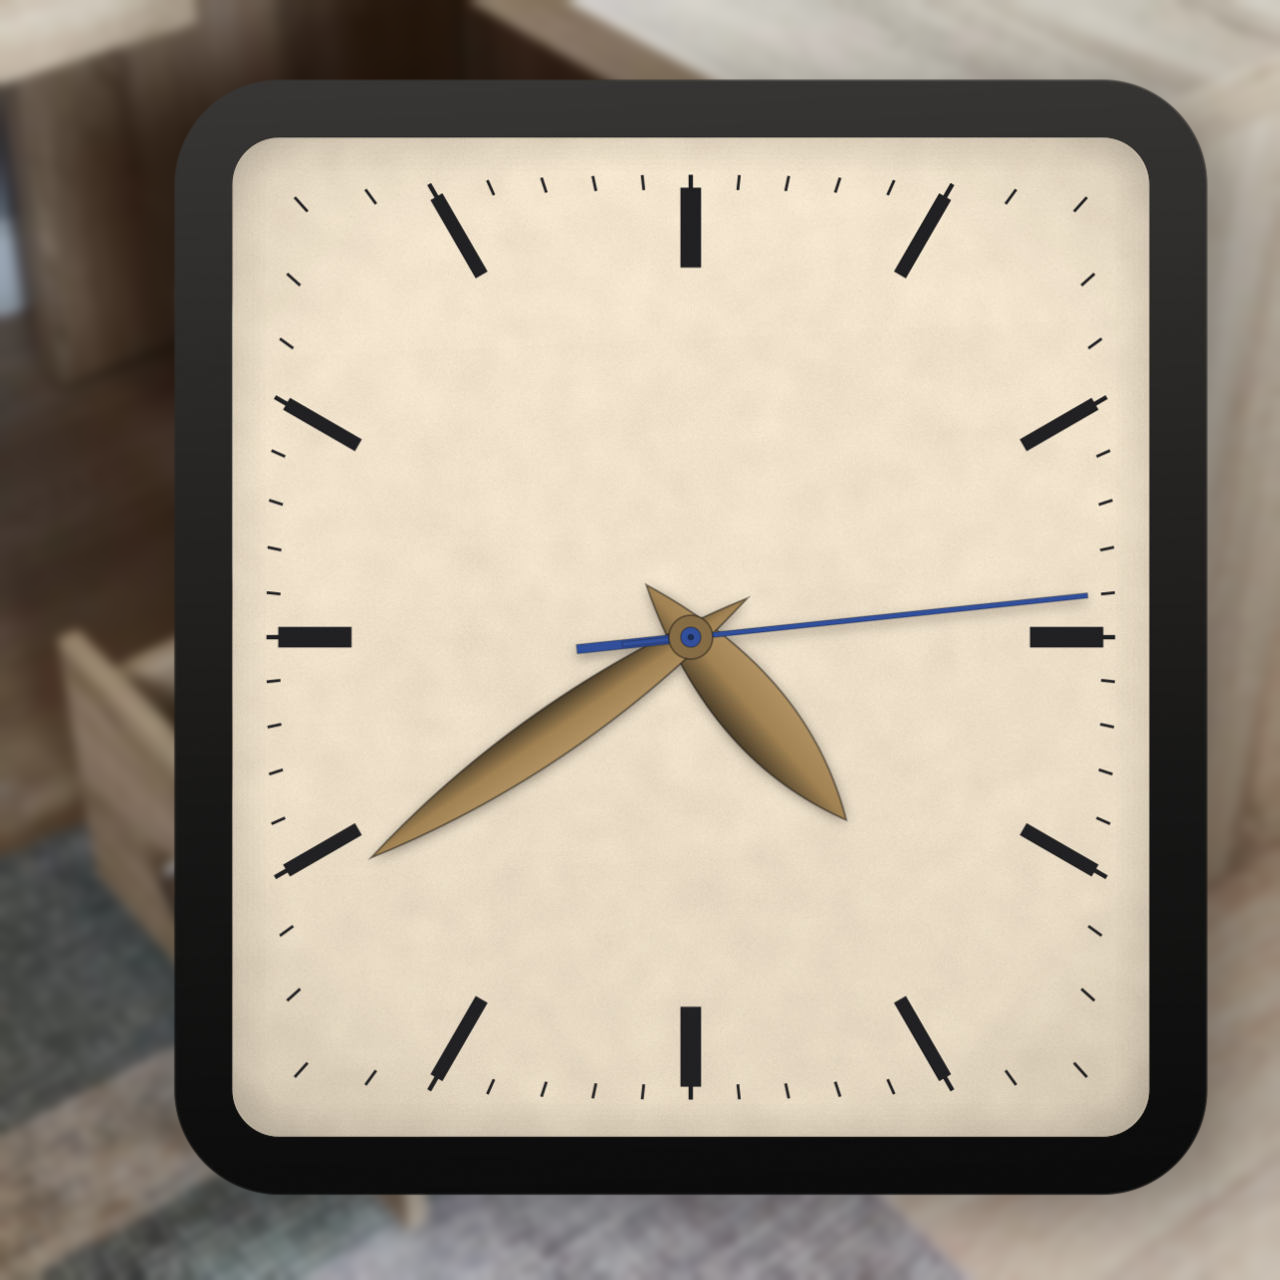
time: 4:39:14
